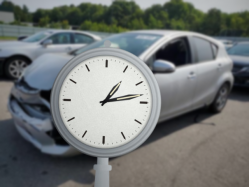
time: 1:13
